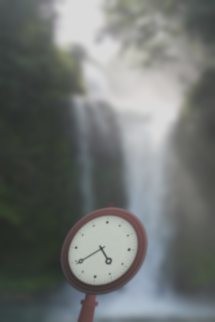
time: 4:39
